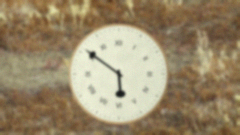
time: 5:51
